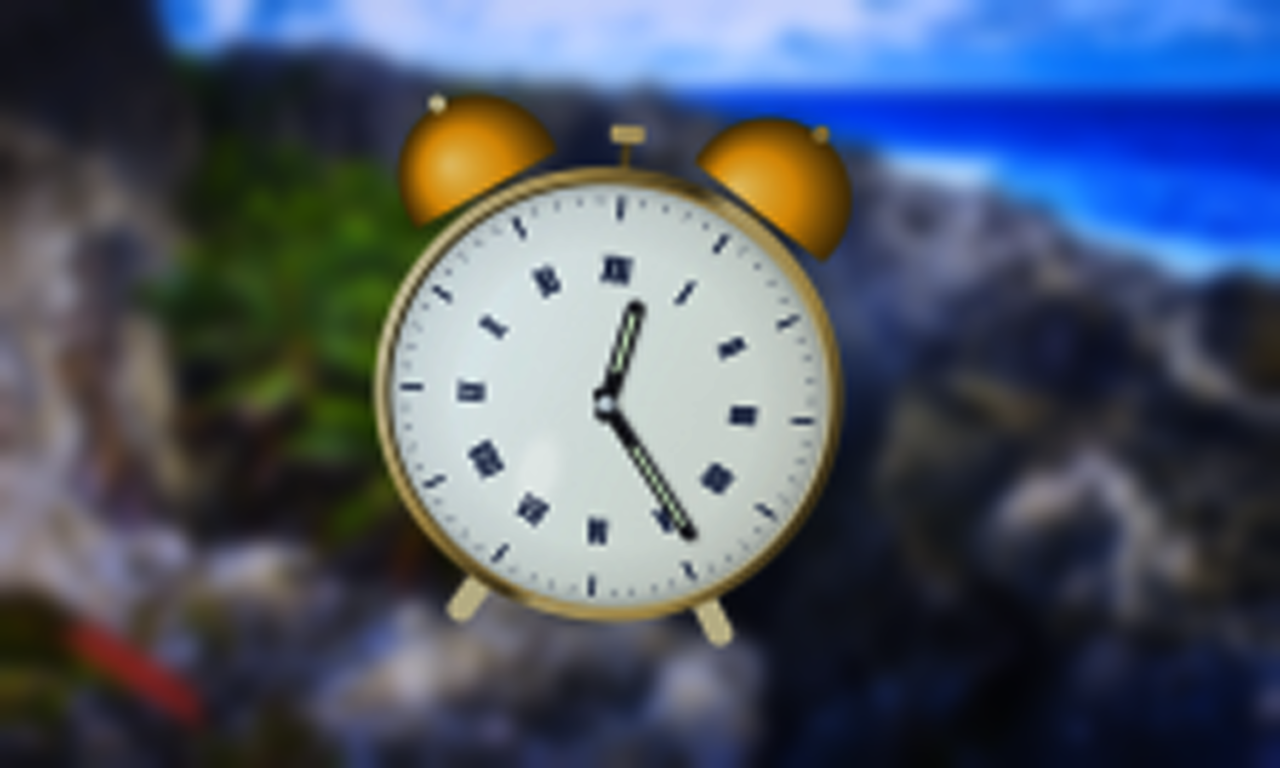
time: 12:24
